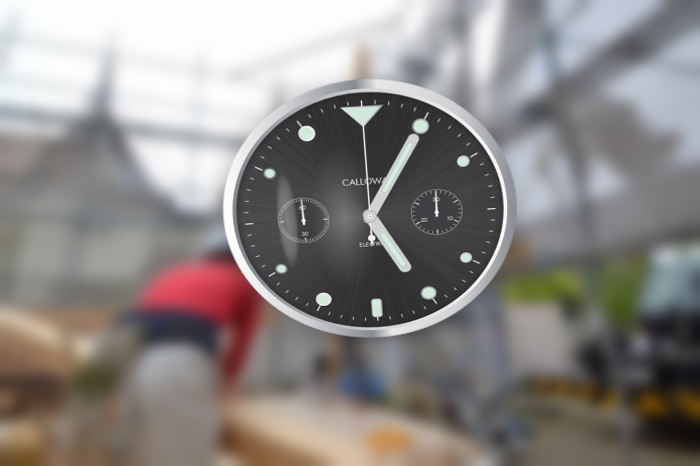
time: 5:05
